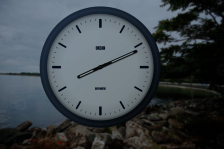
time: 8:11
